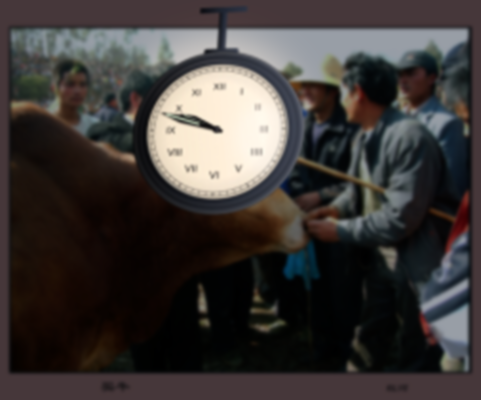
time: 9:48
